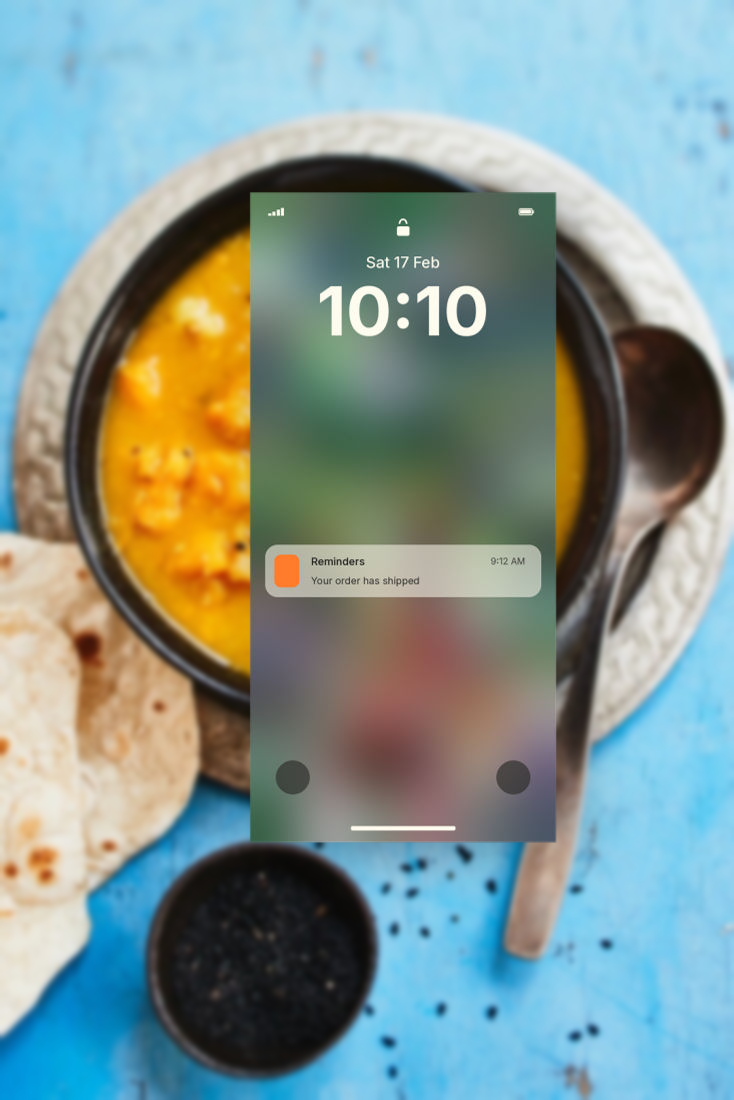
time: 10:10
